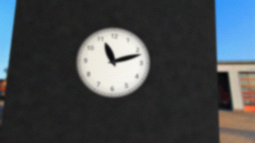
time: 11:12
